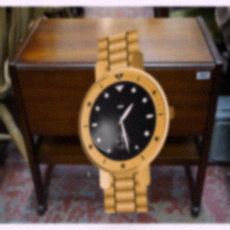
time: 1:28
